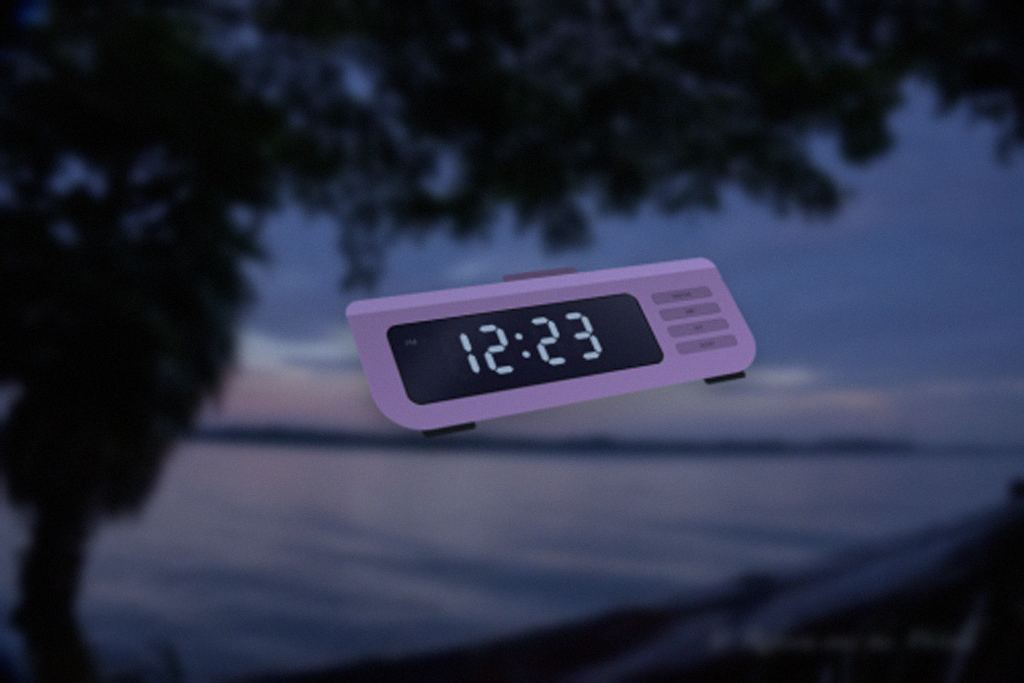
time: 12:23
